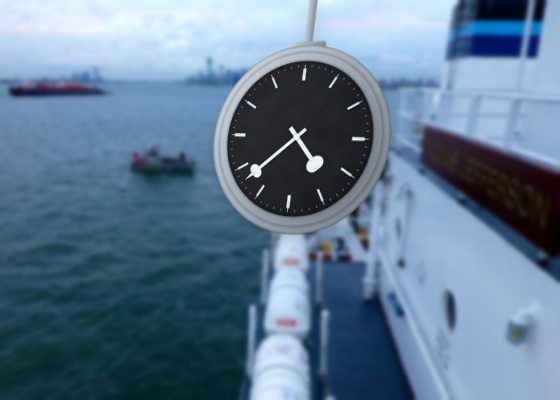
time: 4:38
